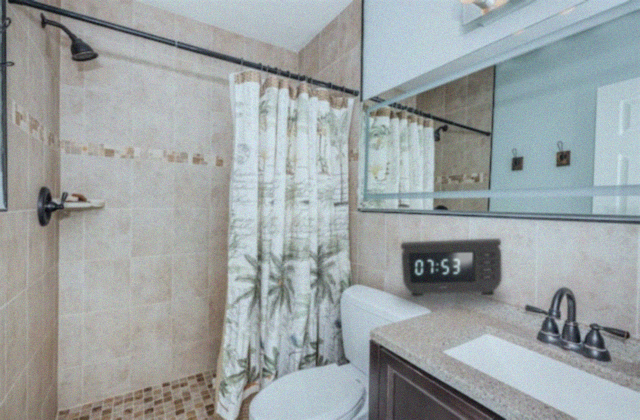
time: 7:53
